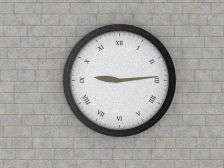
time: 9:14
